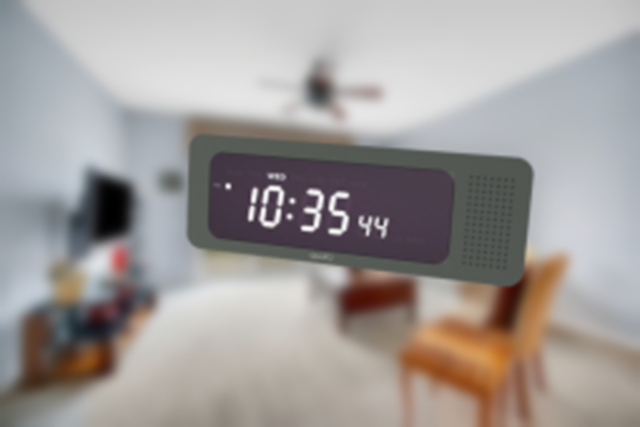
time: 10:35:44
